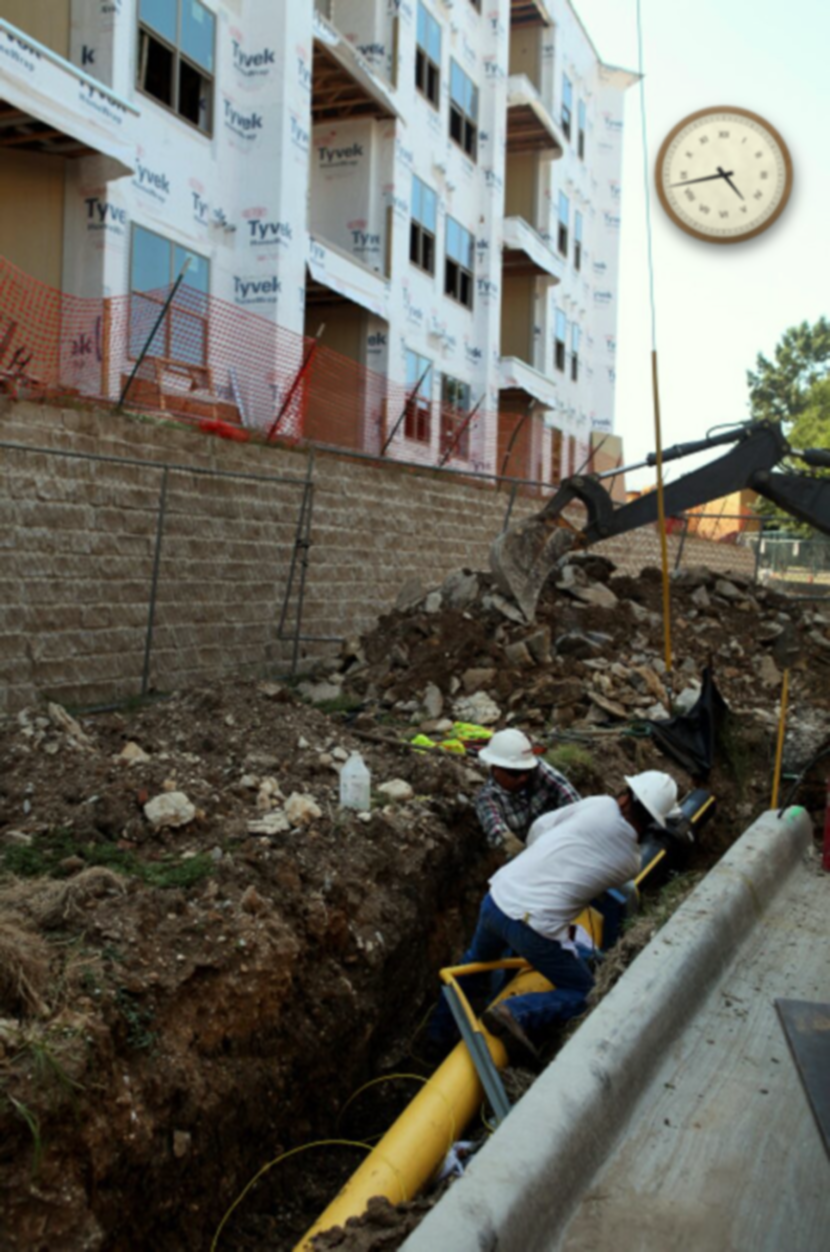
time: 4:43
